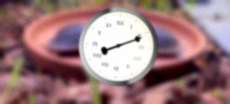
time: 8:11
